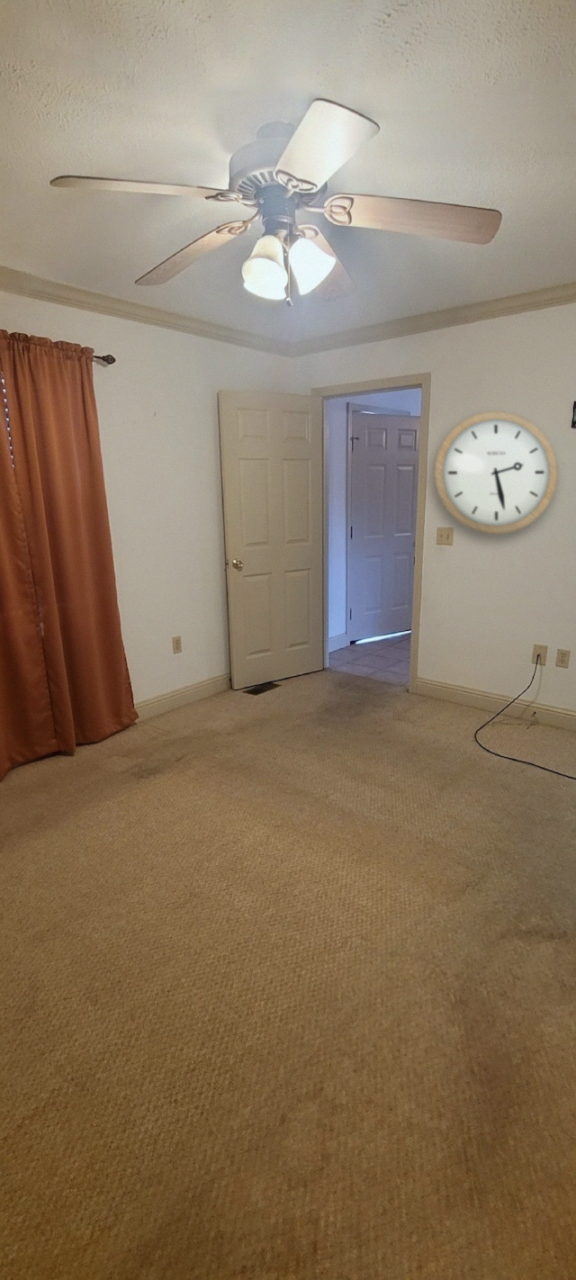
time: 2:28
